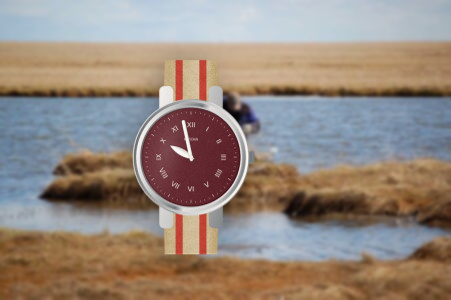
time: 9:58
